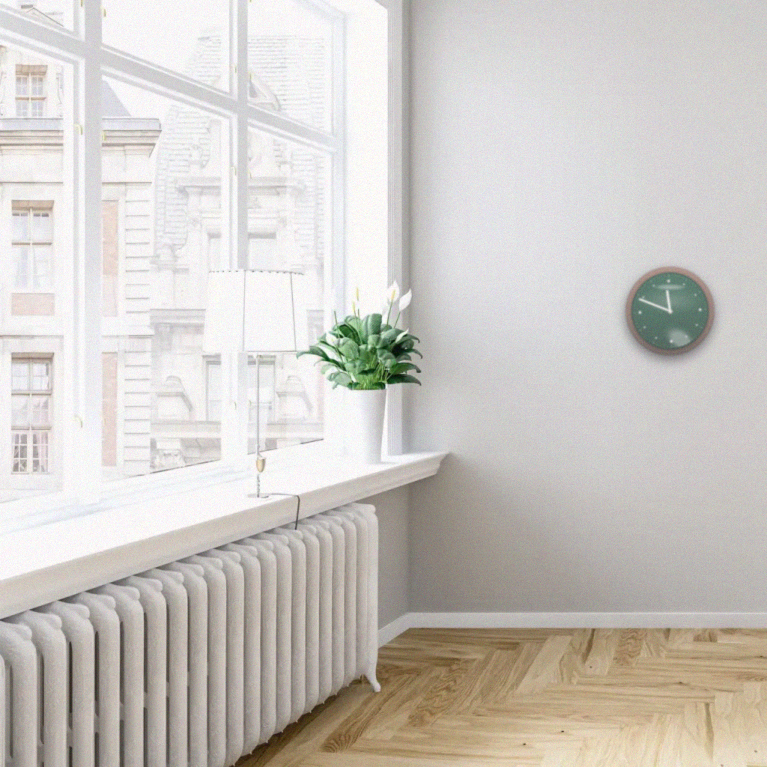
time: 11:49
